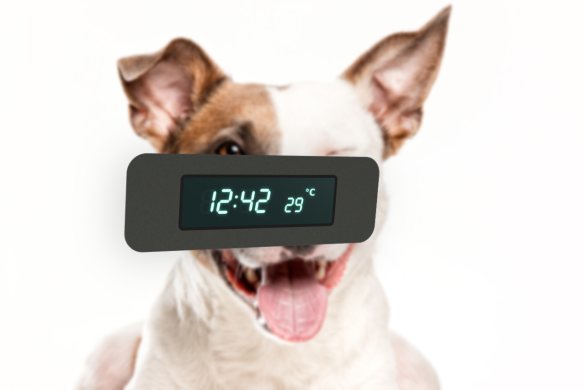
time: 12:42
